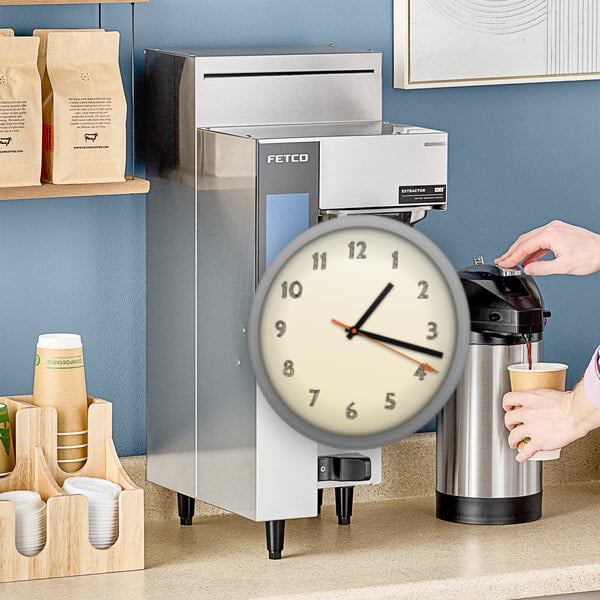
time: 1:17:19
